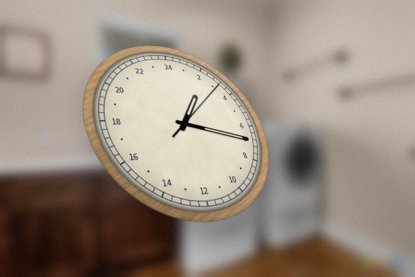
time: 2:17:08
